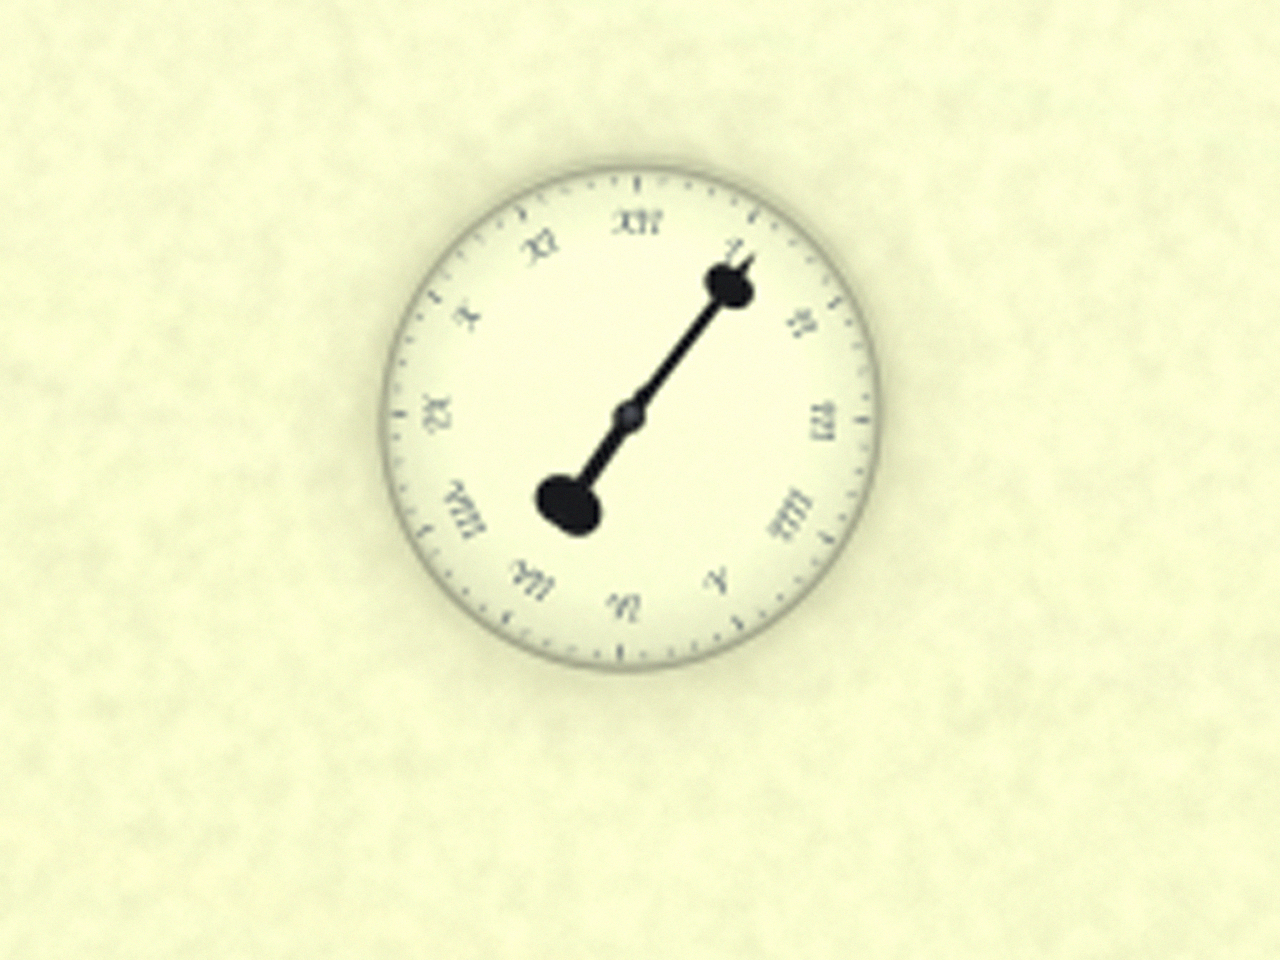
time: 7:06
